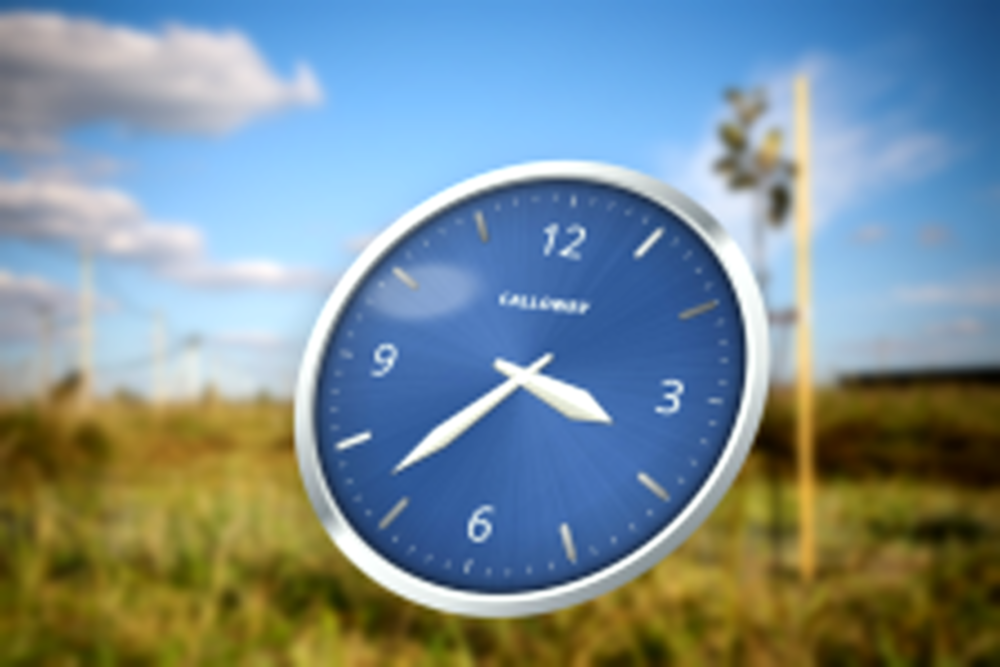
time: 3:37
